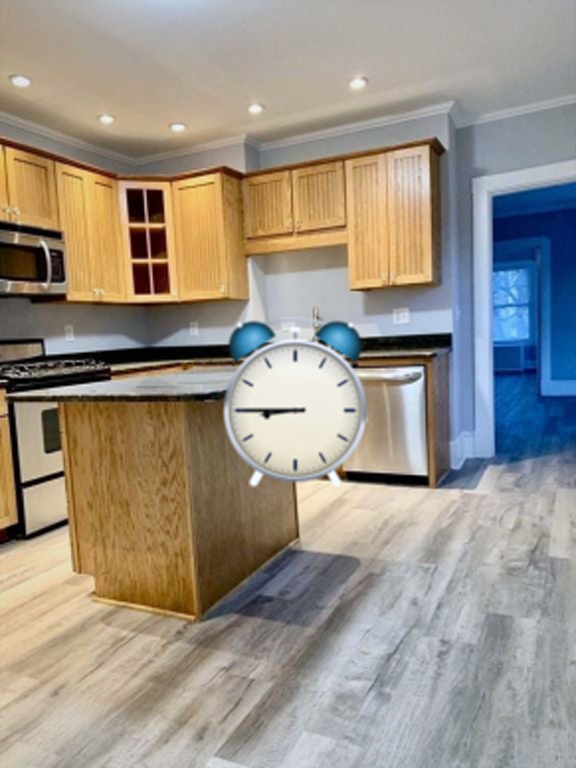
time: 8:45
